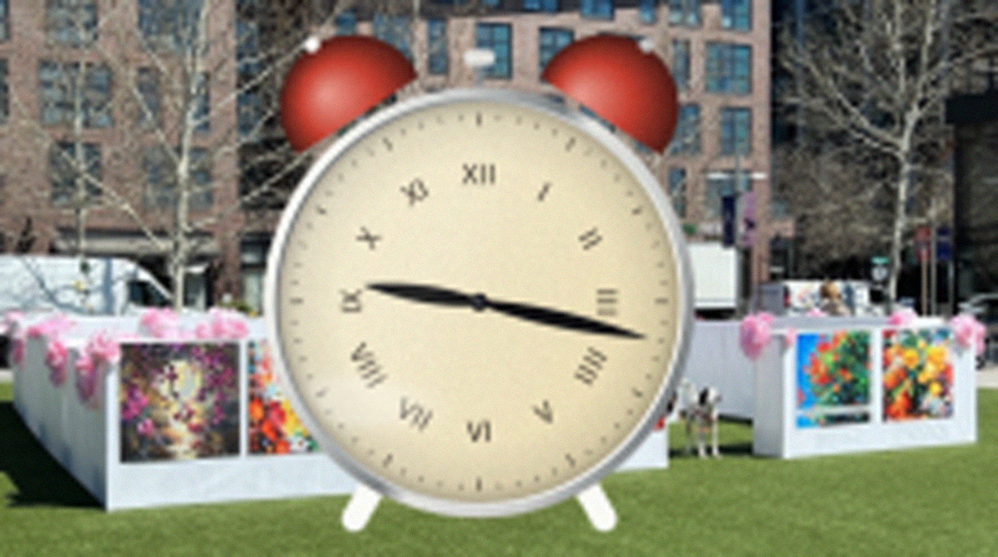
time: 9:17
